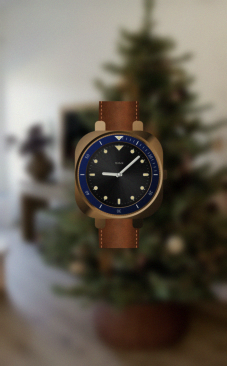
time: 9:08
